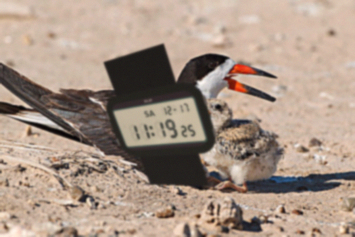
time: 11:19:25
